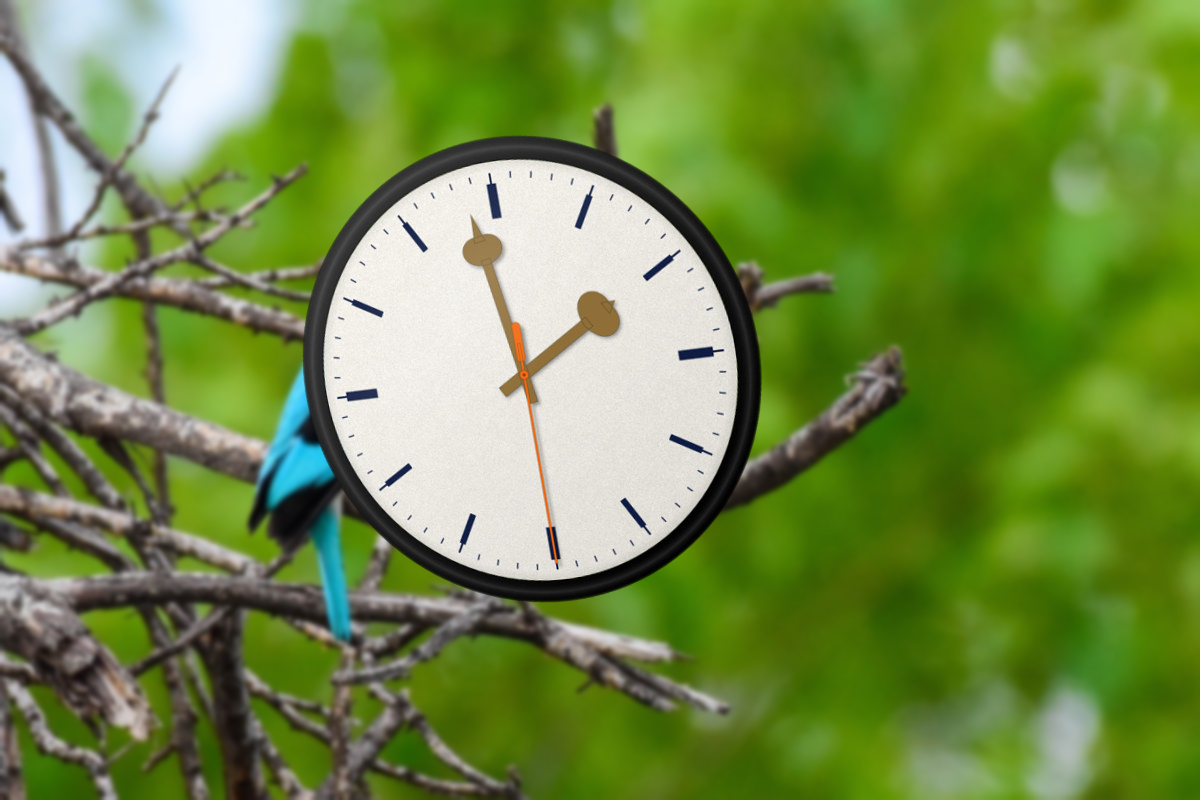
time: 1:58:30
